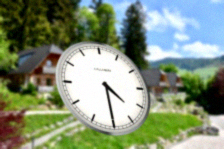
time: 4:30
